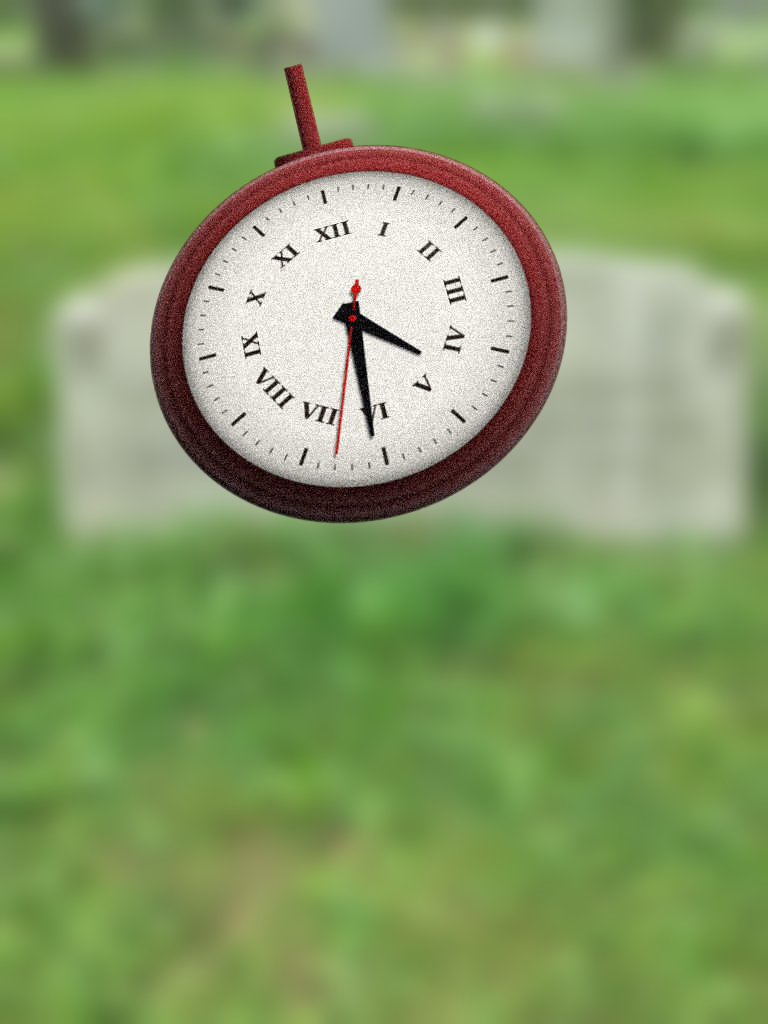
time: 4:30:33
